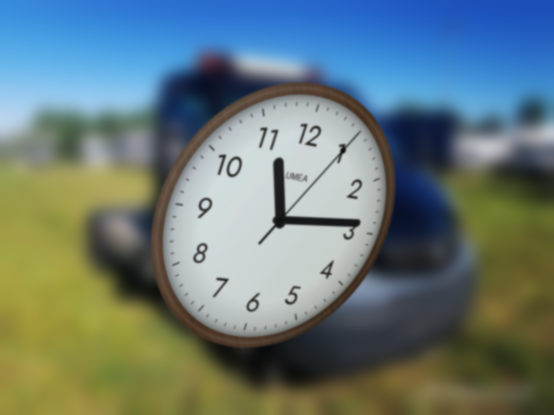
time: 11:14:05
